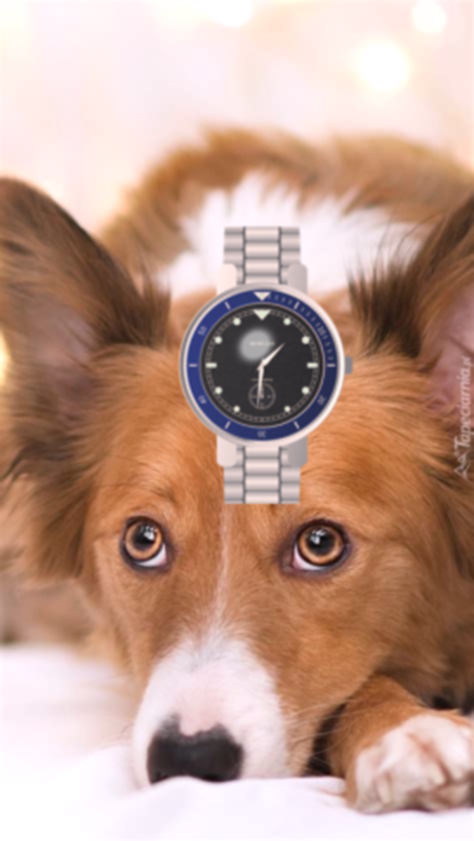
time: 1:31
